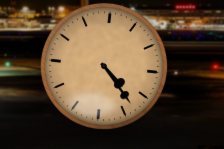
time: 4:23
